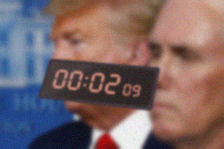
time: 0:02:09
